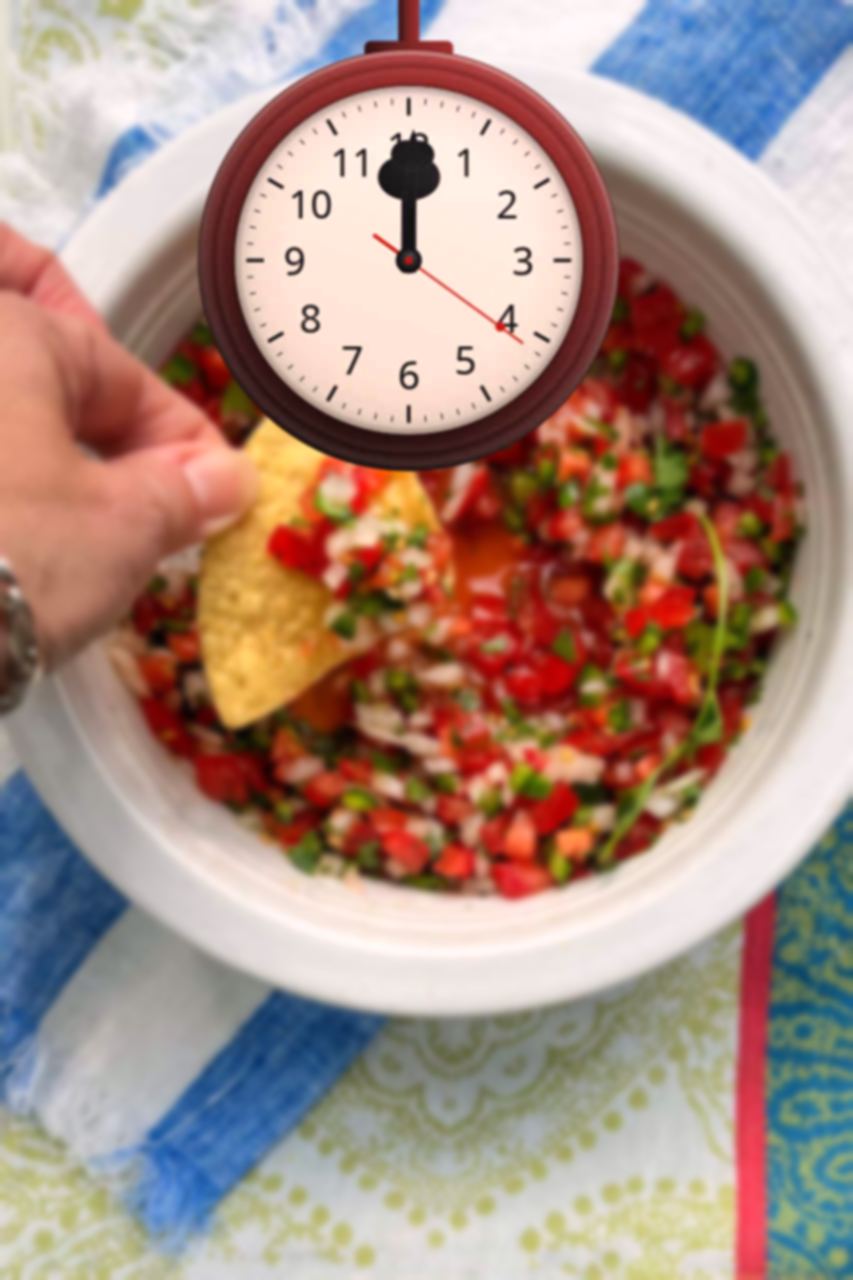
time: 12:00:21
